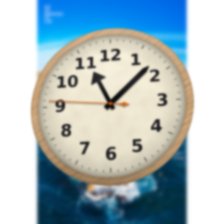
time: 11:07:46
